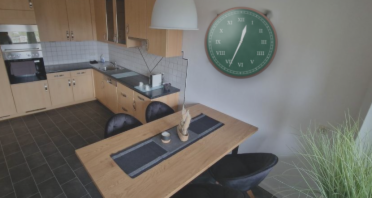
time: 12:34
